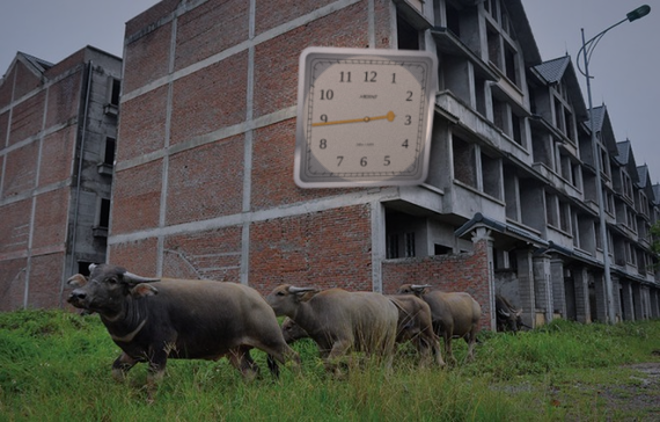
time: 2:44
